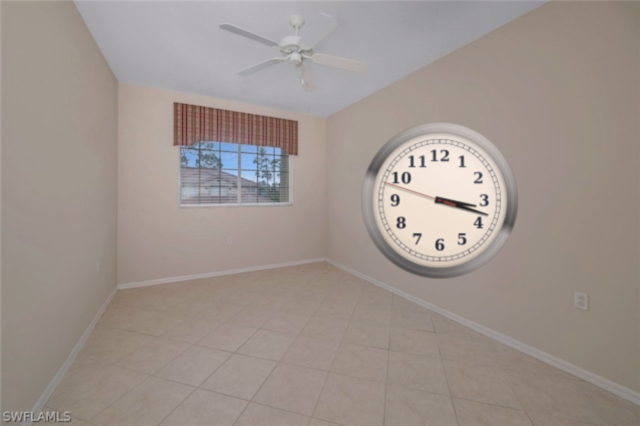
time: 3:17:48
